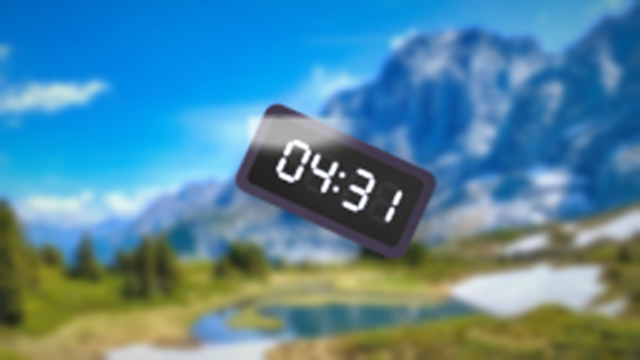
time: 4:31
